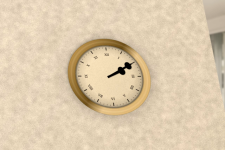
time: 2:10
